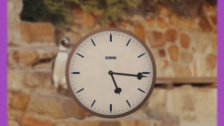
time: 5:16
